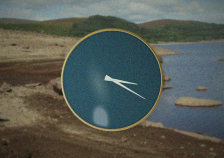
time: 3:20
